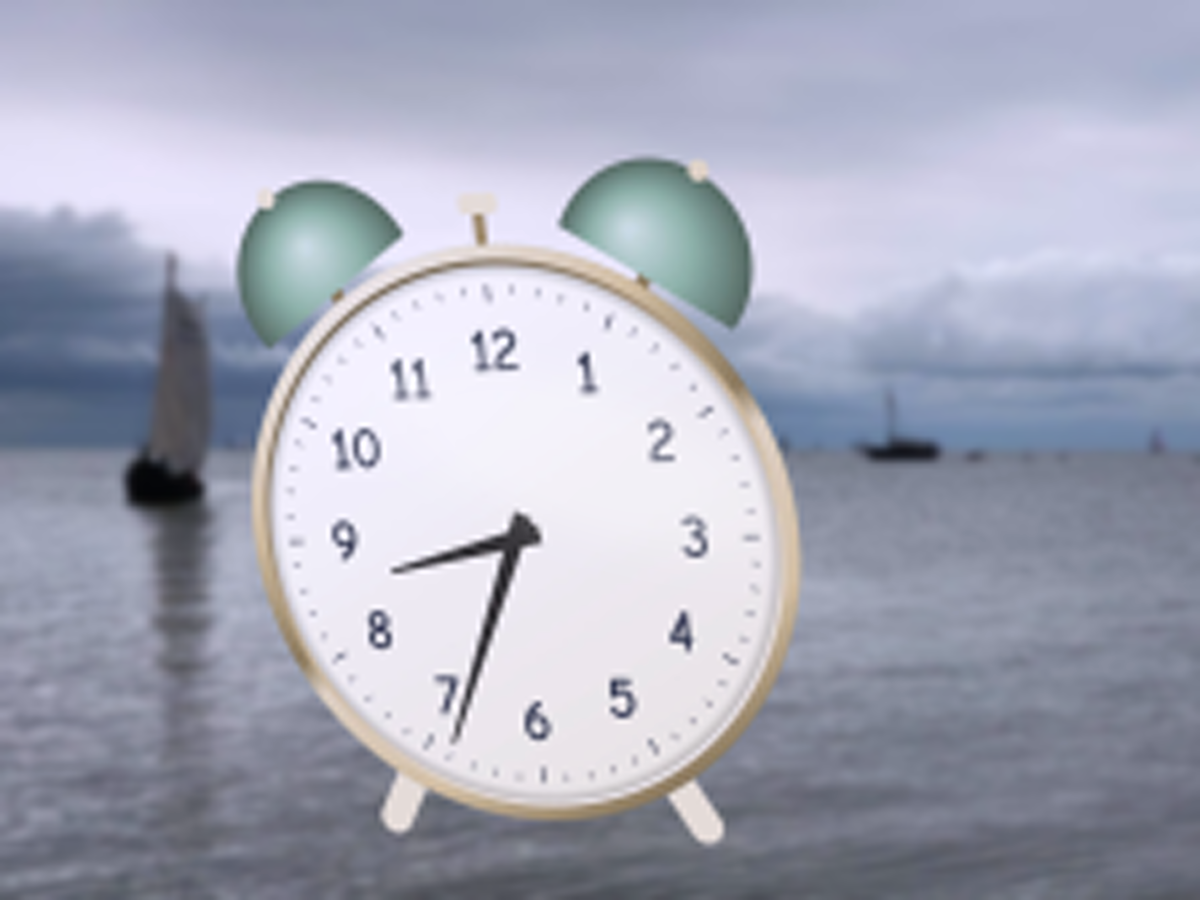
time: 8:34
